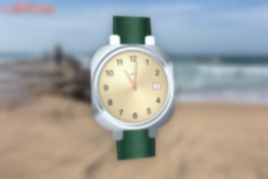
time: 11:01
